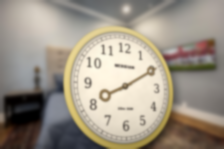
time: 8:10
